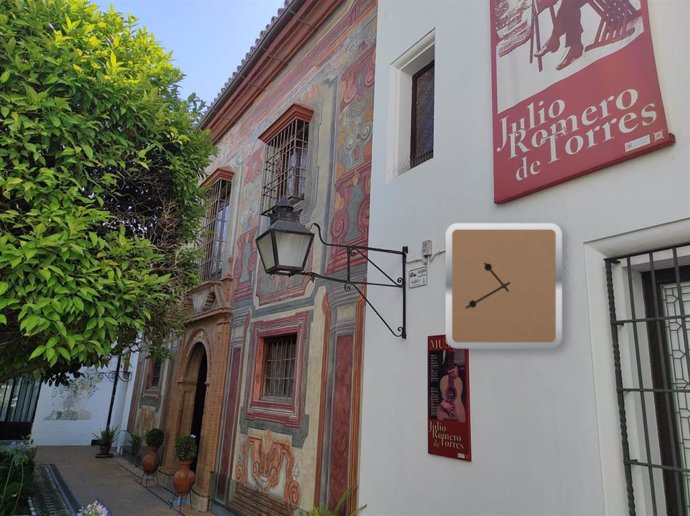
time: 10:40
